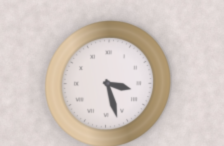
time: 3:27
